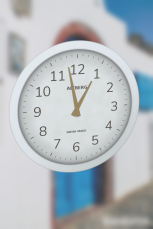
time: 12:58
